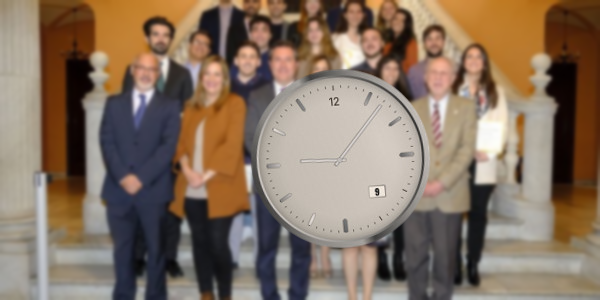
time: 9:07
